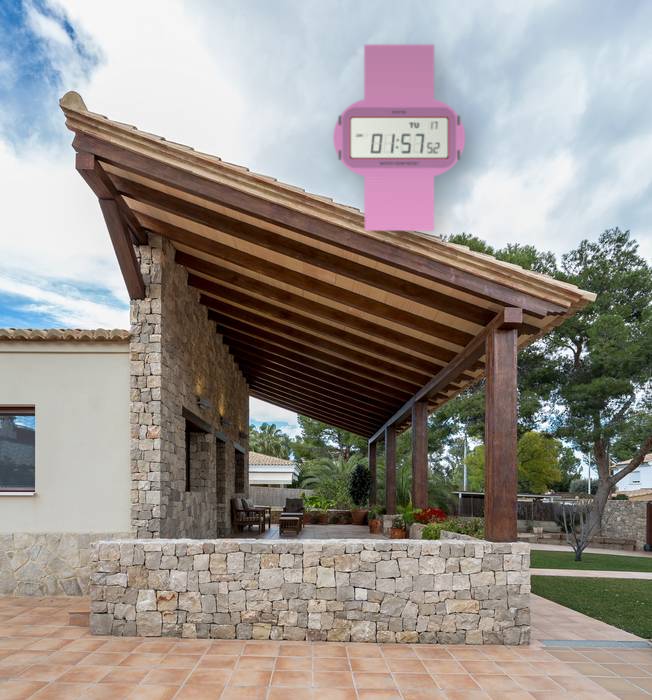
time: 1:57:52
